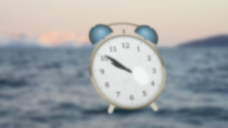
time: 9:51
